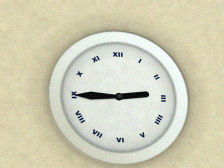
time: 2:45
